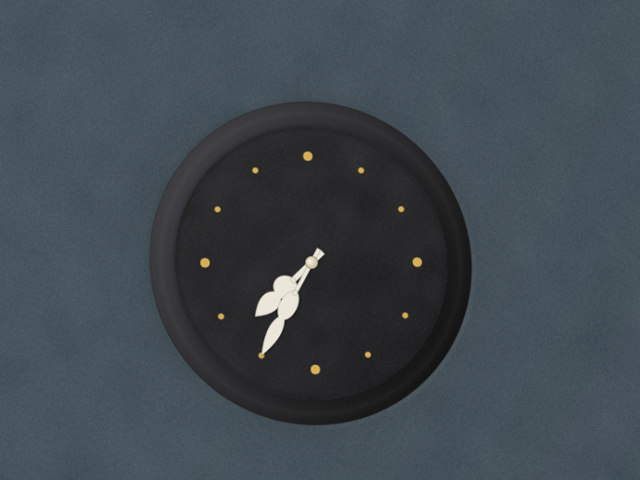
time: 7:35
